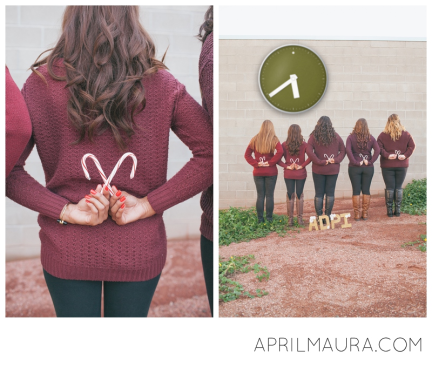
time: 5:39
